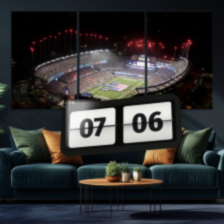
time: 7:06
